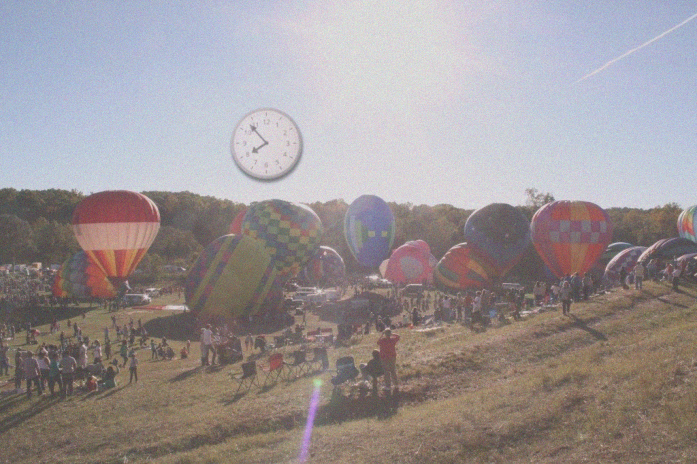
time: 7:53
